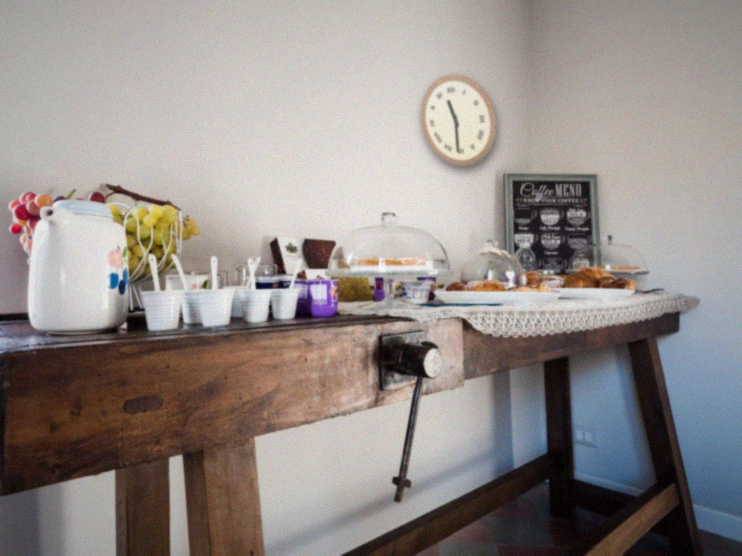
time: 11:31
